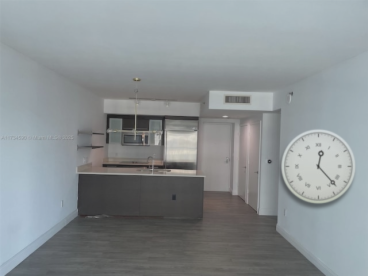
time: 12:23
